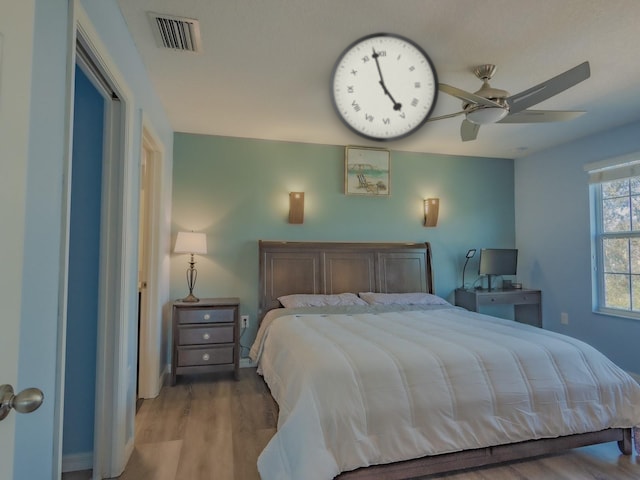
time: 4:58
